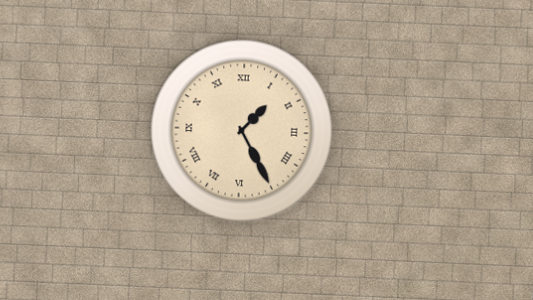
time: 1:25
